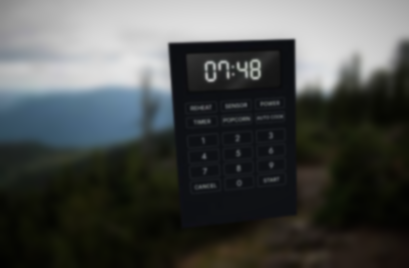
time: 7:48
